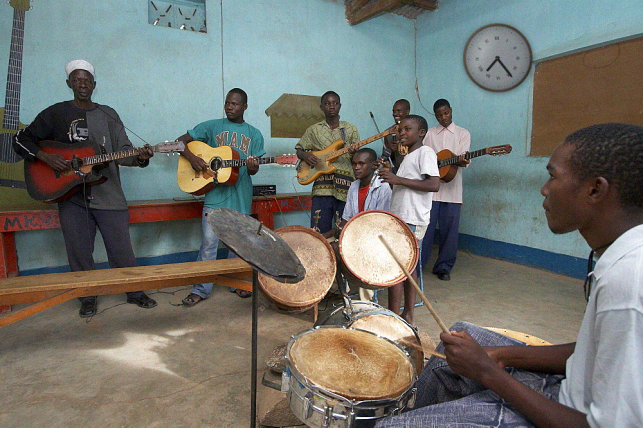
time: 7:24
